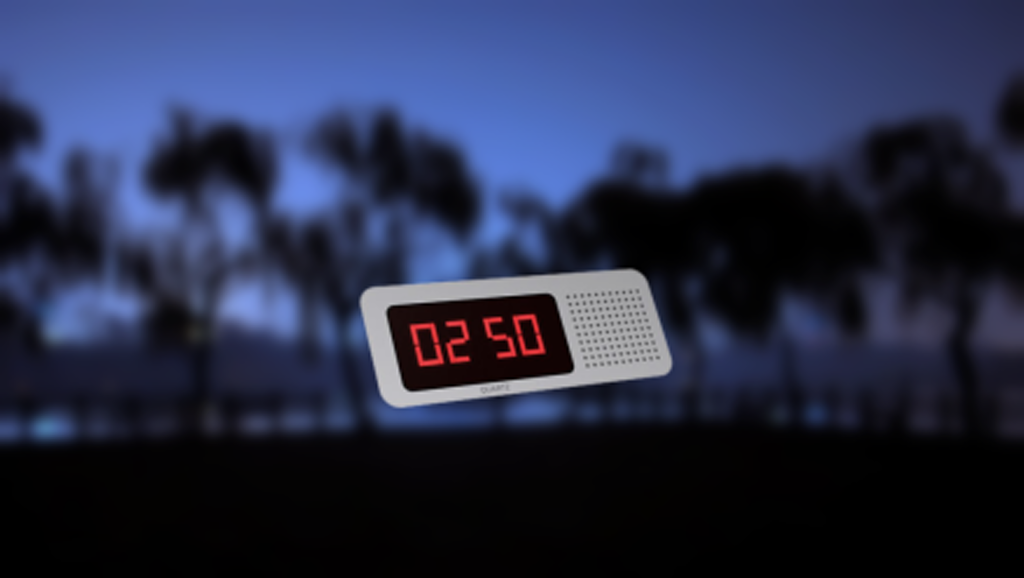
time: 2:50
